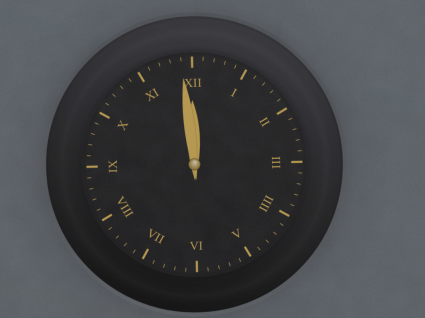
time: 11:59
